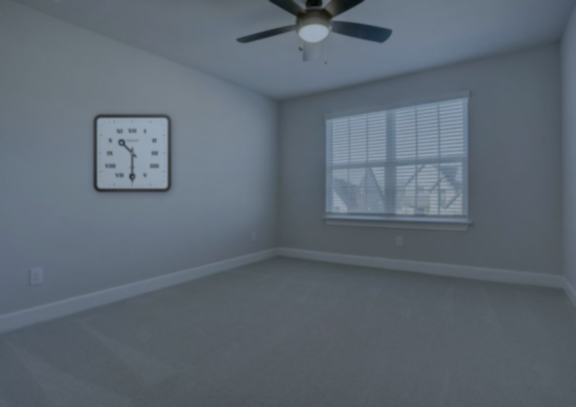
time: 10:30
